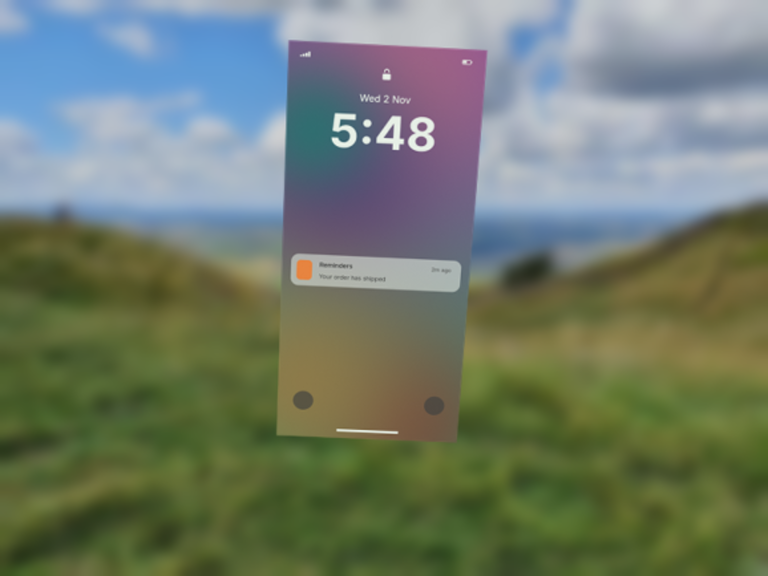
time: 5:48
